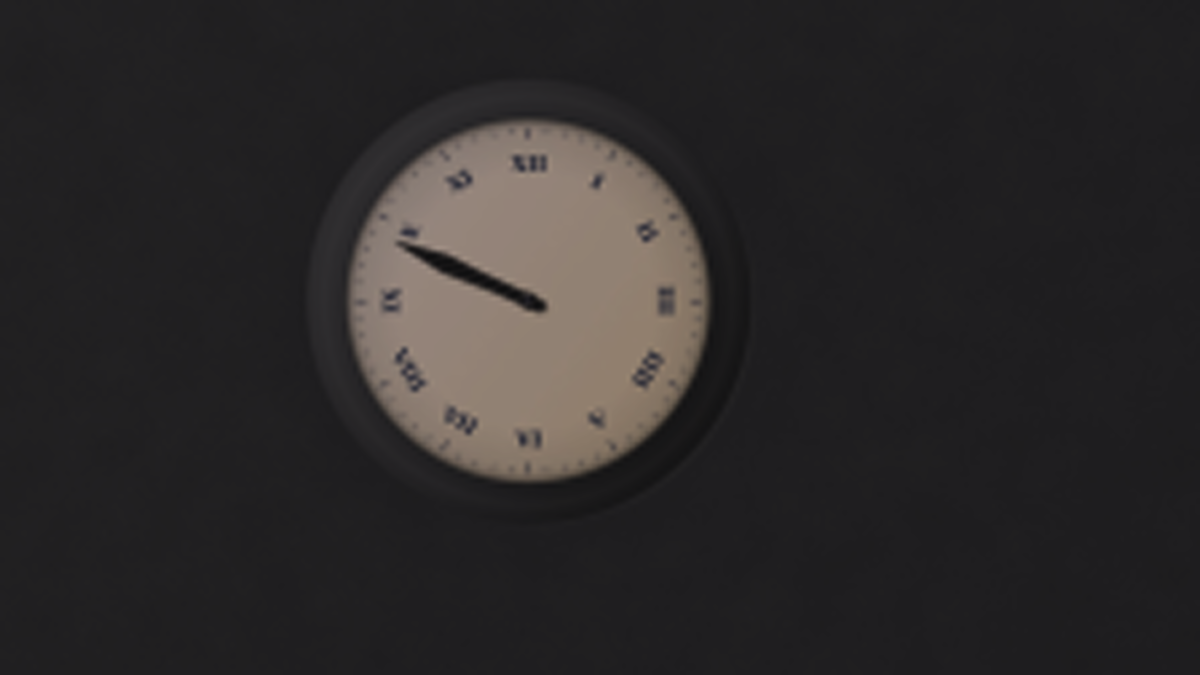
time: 9:49
